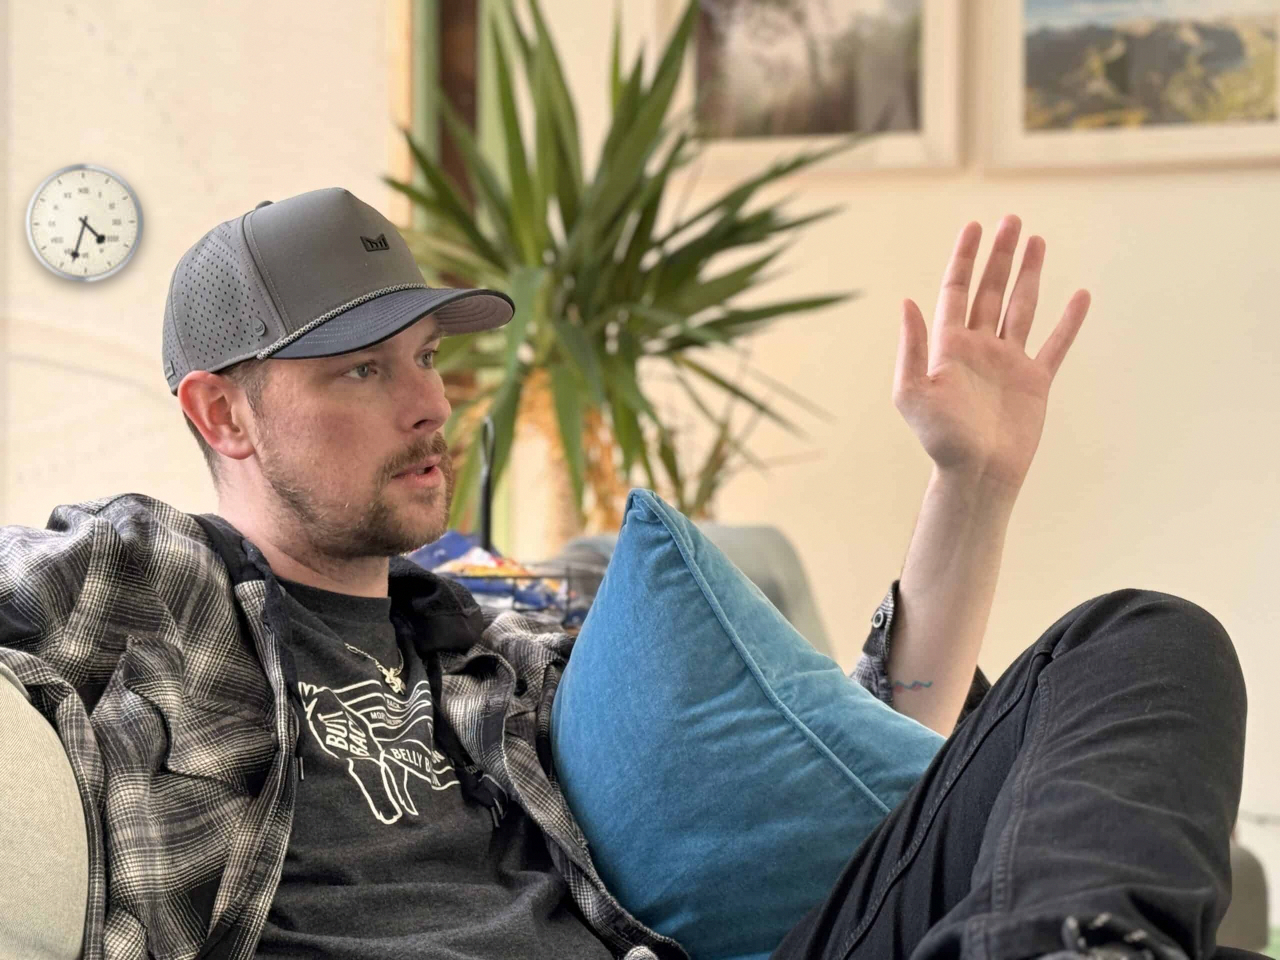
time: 4:33
